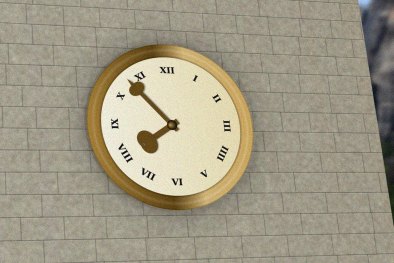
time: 7:53
